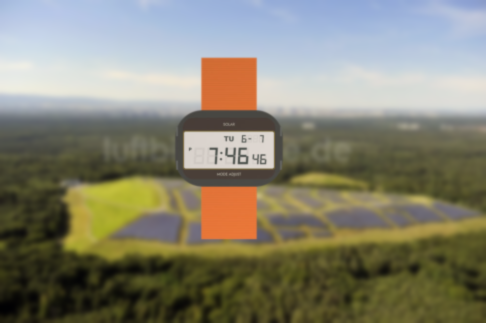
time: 7:46:46
